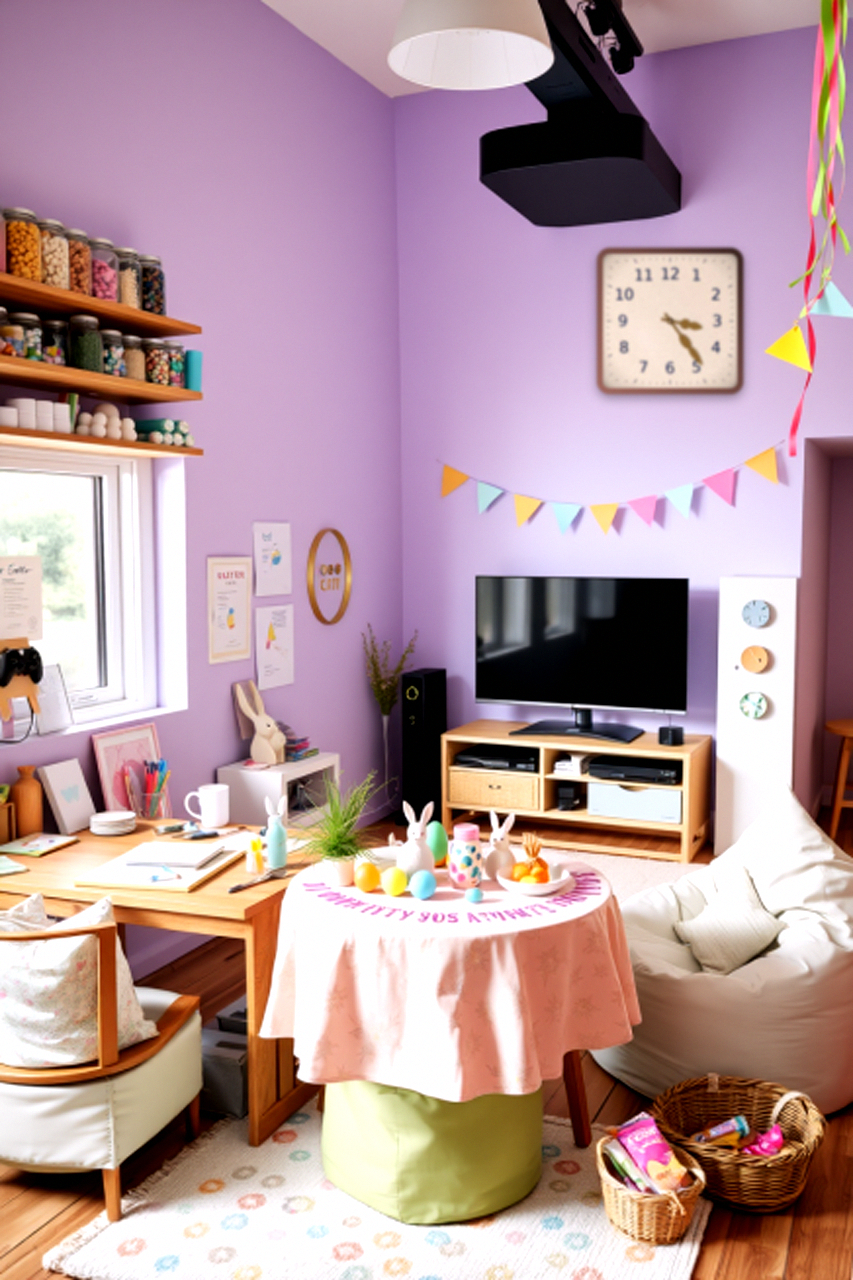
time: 3:24
